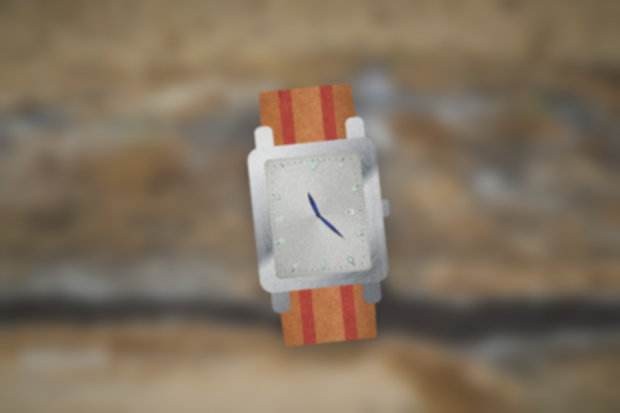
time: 11:23
